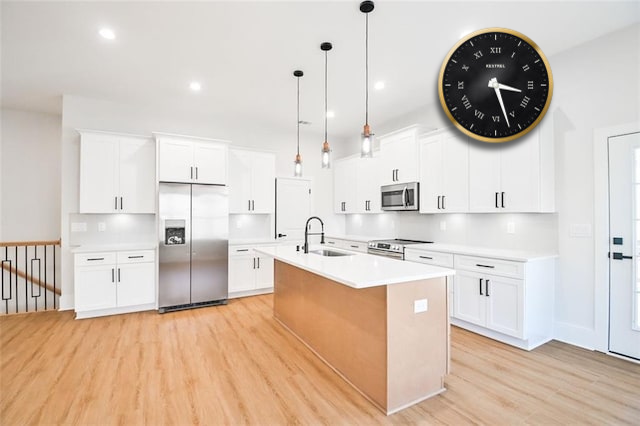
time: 3:27
